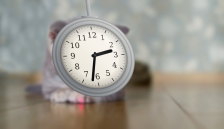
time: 2:32
